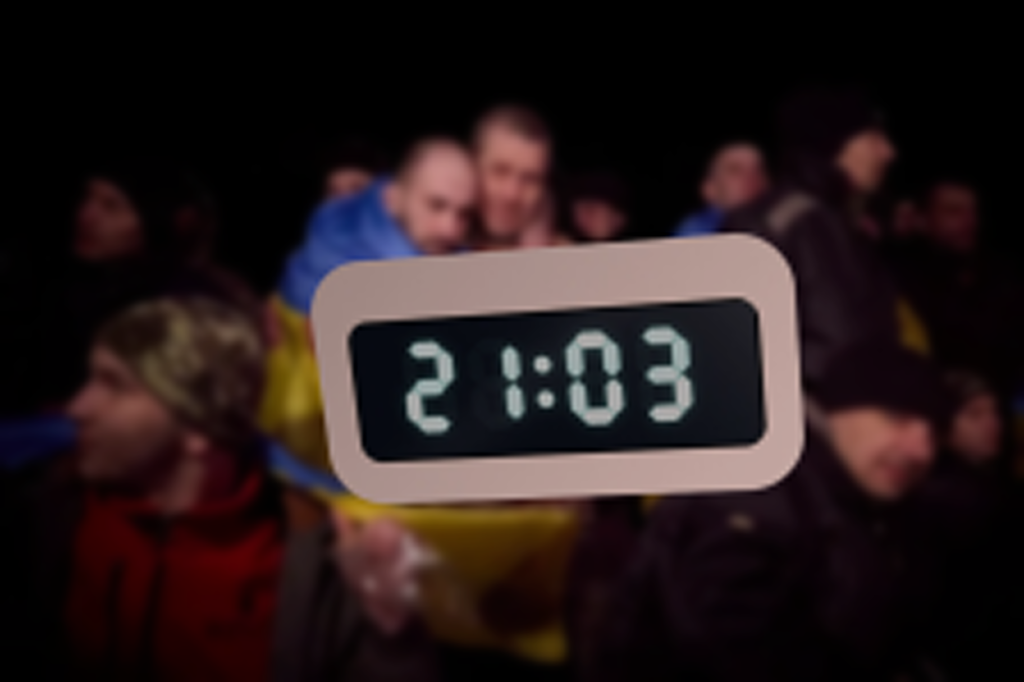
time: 21:03
